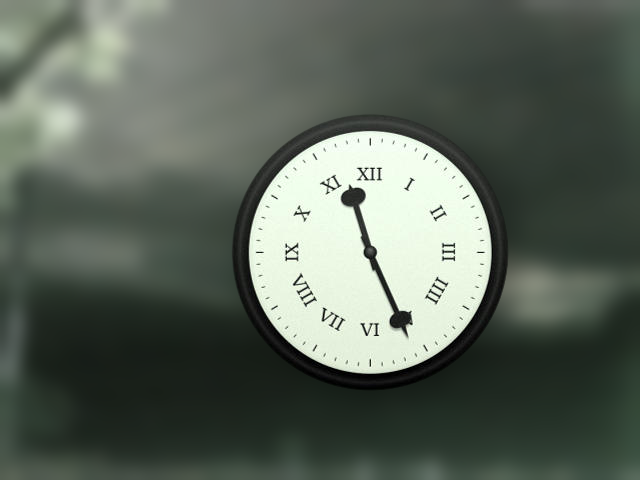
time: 11:26
